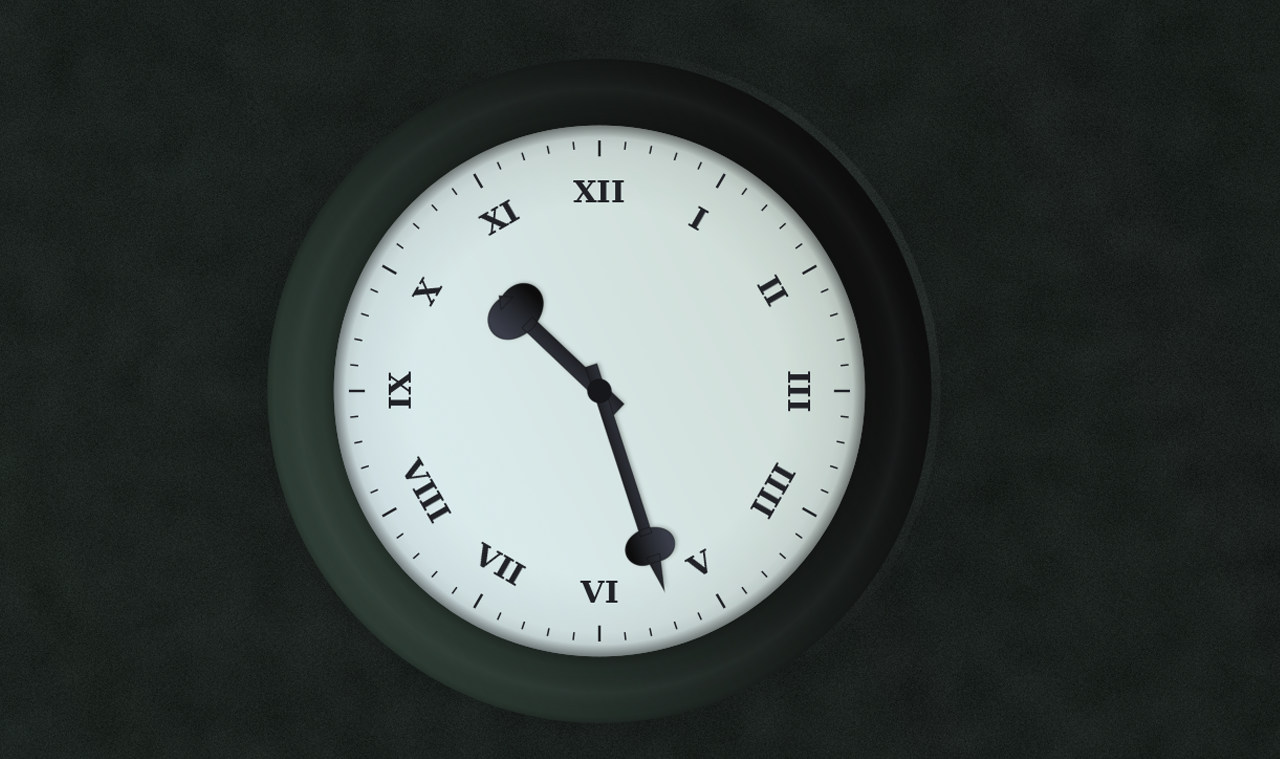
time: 10:27
